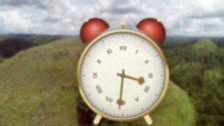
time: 3:31
